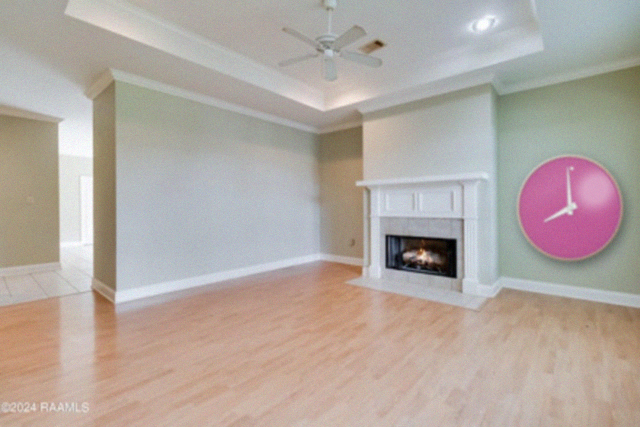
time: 7:59
